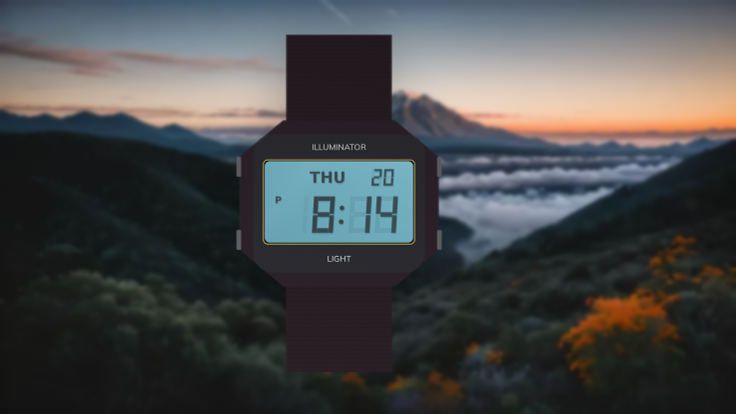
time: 8:14
